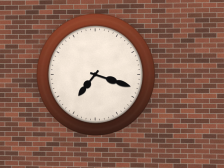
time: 7:18
